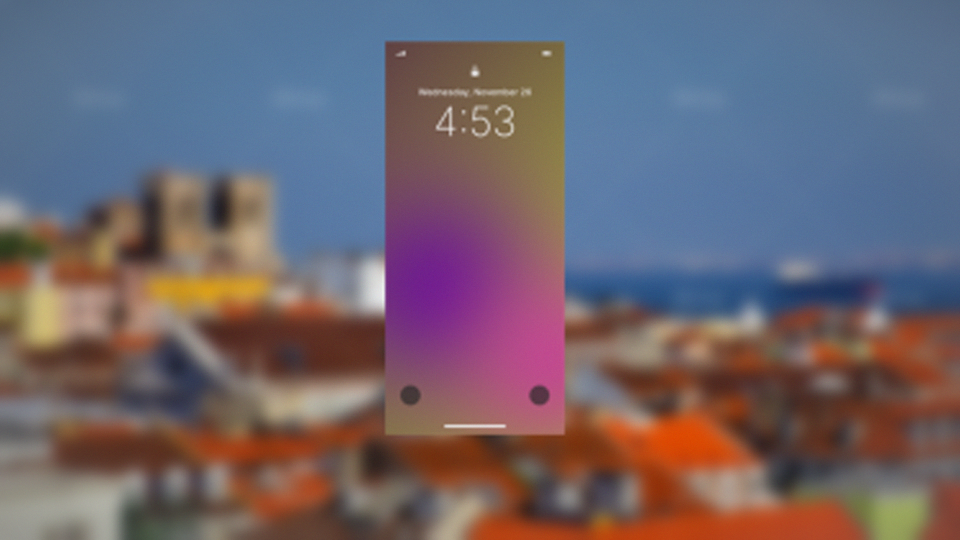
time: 4:53
